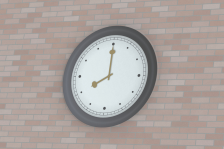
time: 8:00
